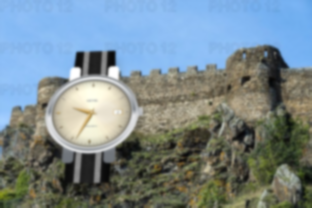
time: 9:34
